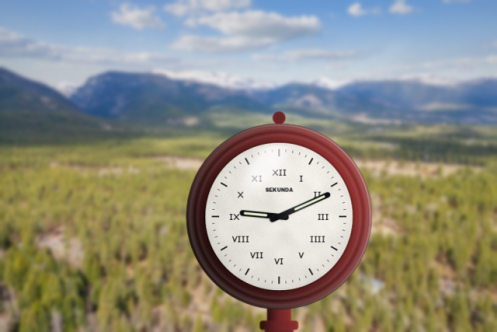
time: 9:11
